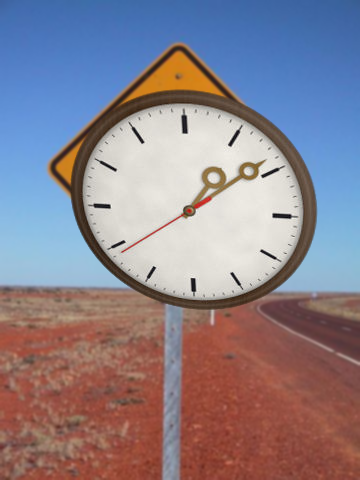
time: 1:08:39
